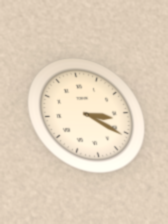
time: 3:21
